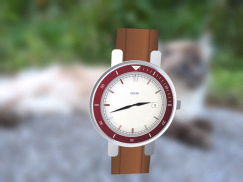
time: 2:42
